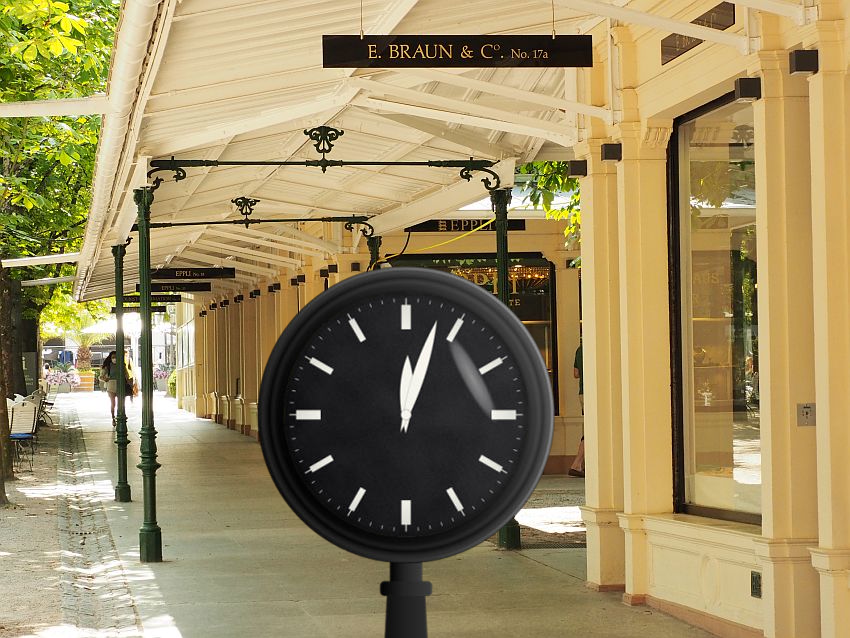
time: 12:03
